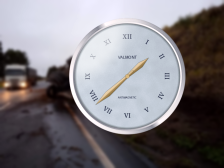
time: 1:38
